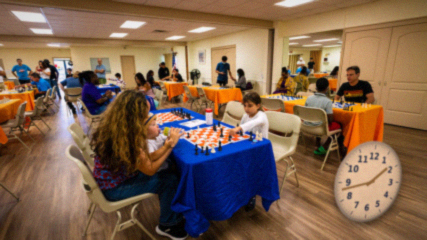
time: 1:43
